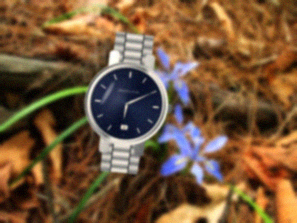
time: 6:10
